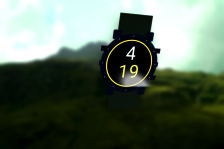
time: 4:19
